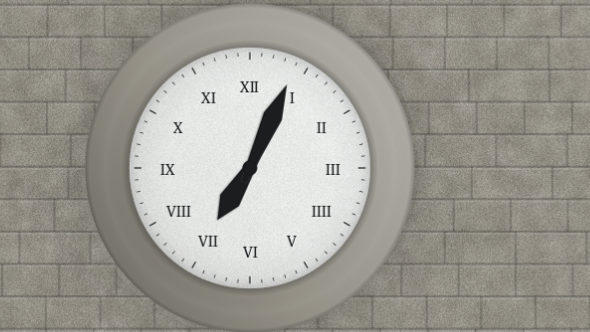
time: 7:04
